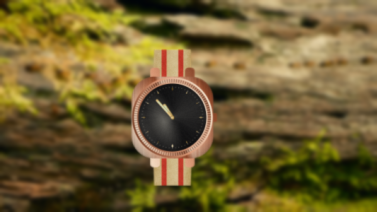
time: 10:53
